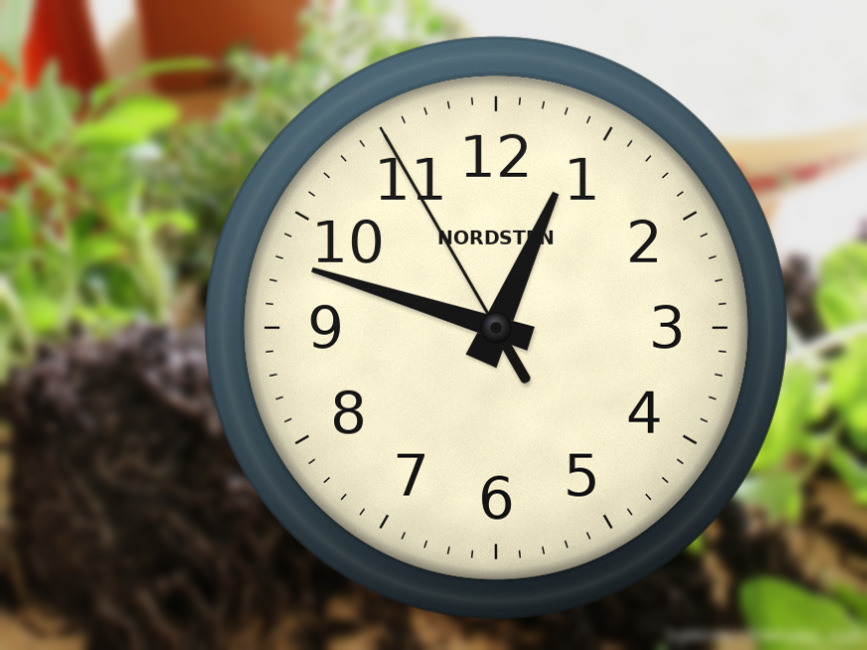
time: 12:47:55
